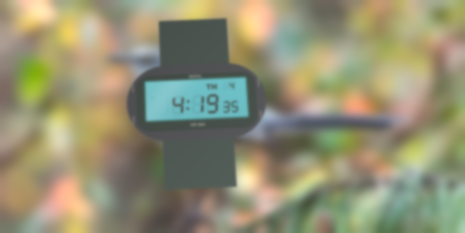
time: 4:19
